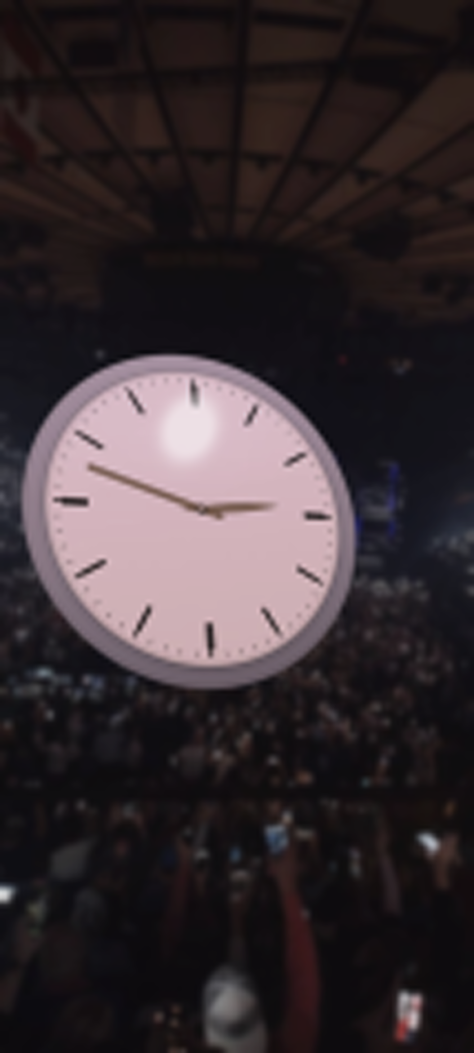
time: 2:48
